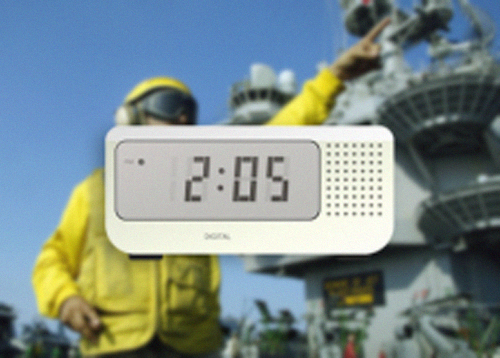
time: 2:05
